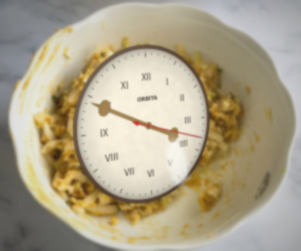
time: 3:49:18
